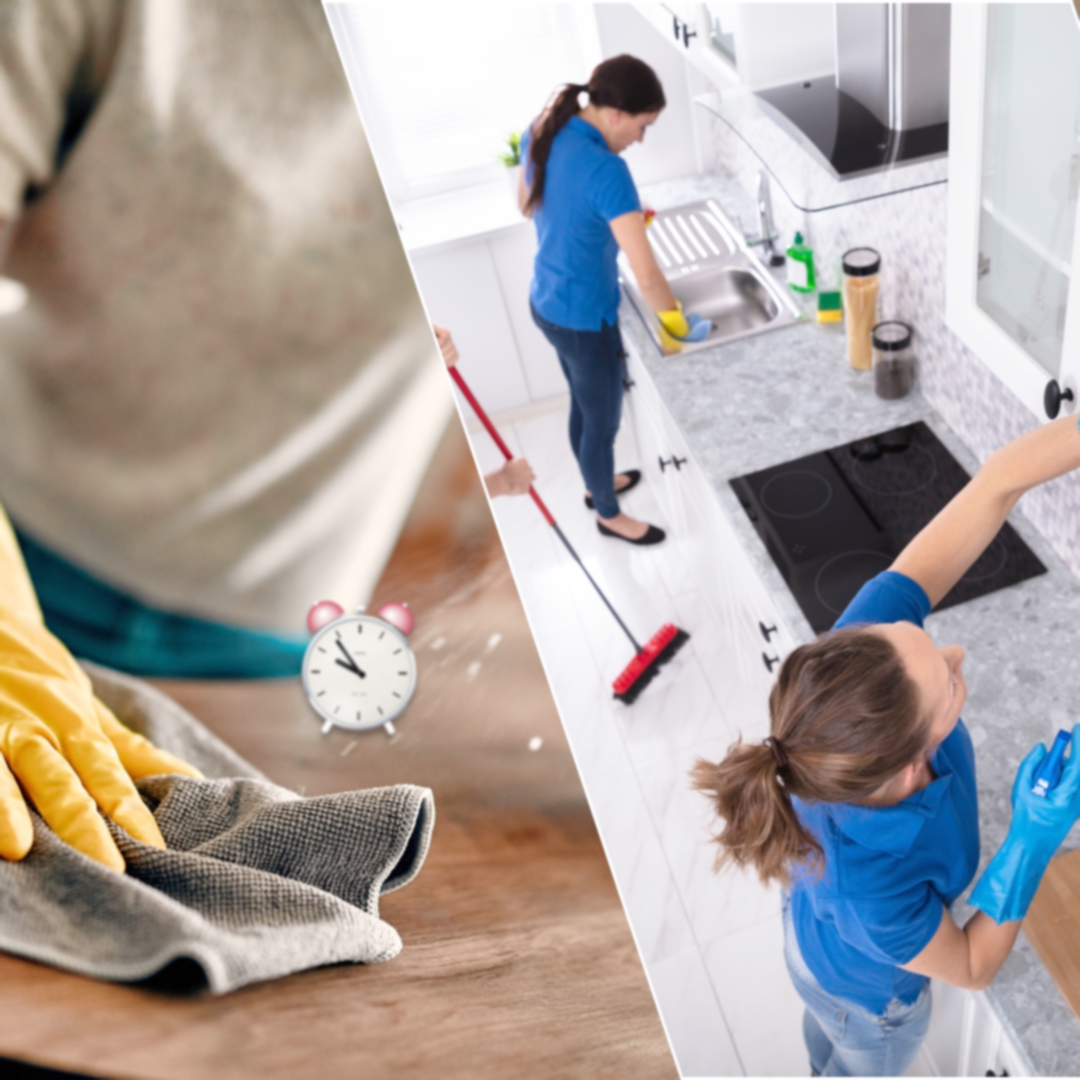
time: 9:54
